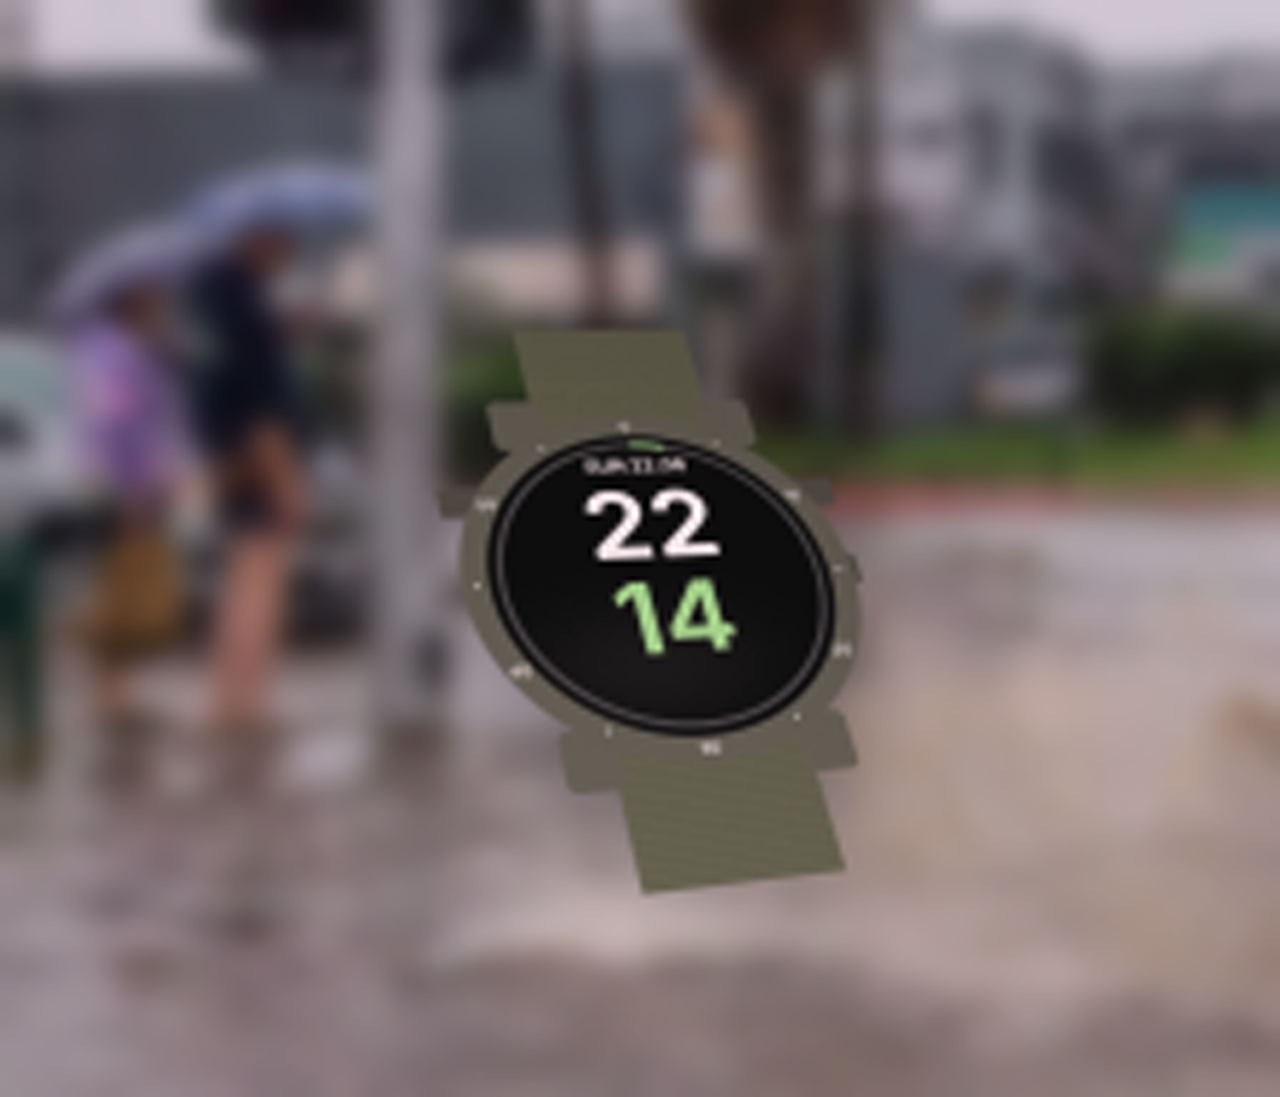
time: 22:14
